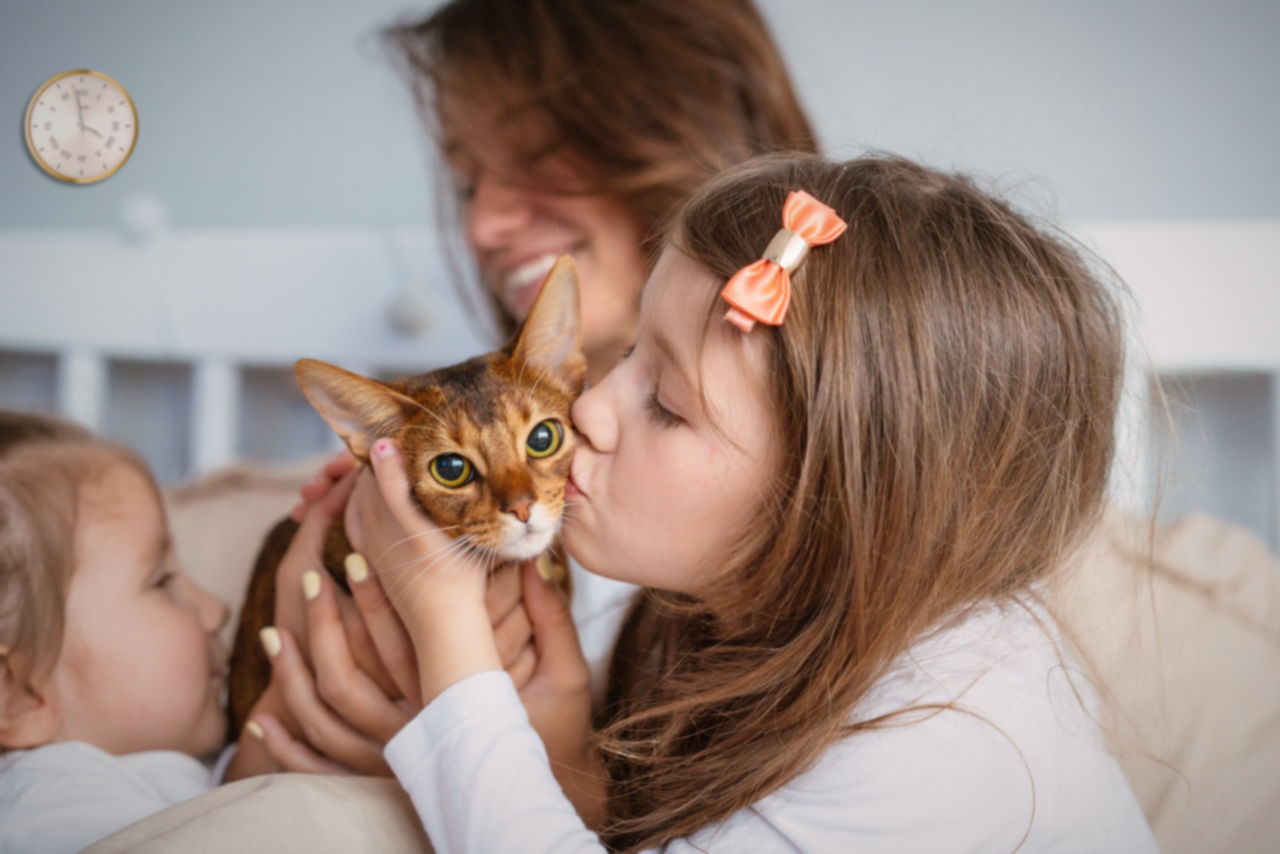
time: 3:58
